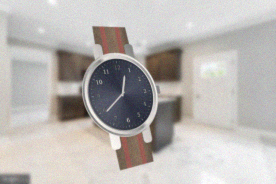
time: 12:39
